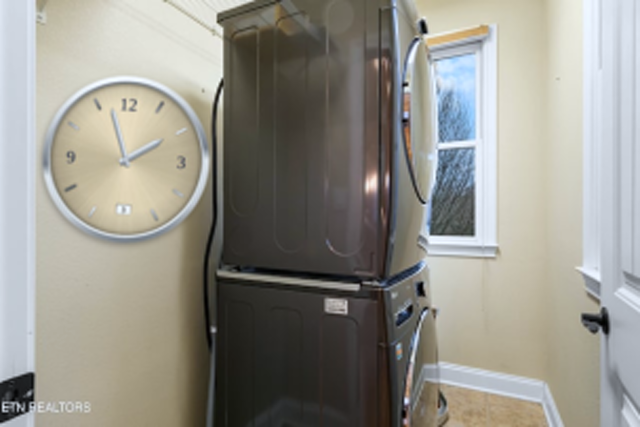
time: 1:57
